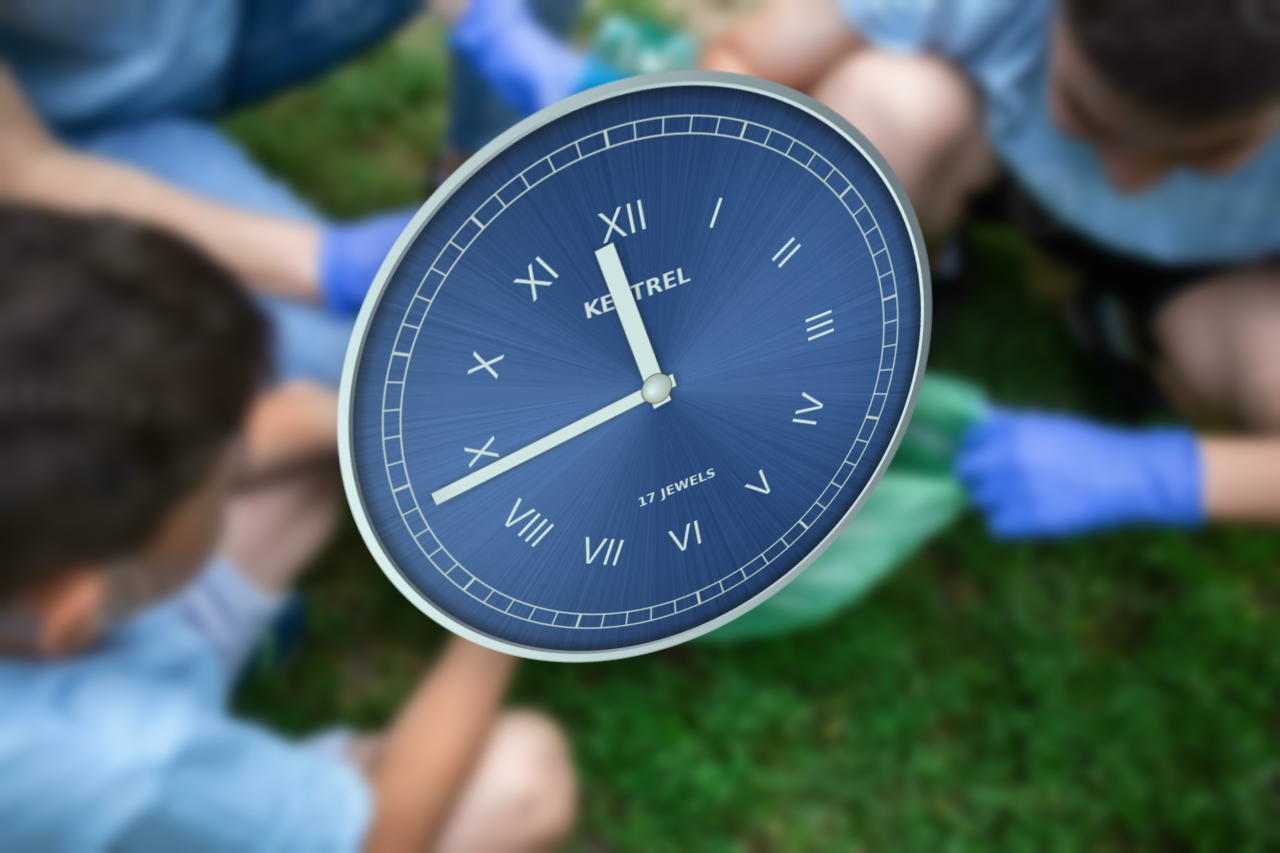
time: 11:44
